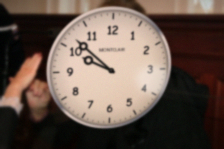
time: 9:52
